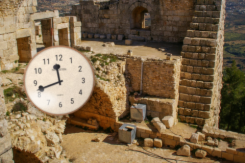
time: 11:42
